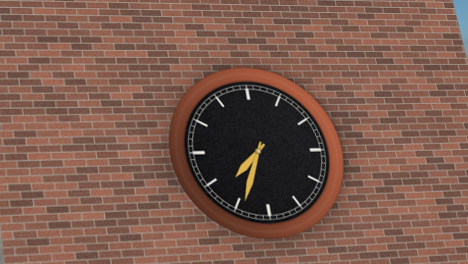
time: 7:34
